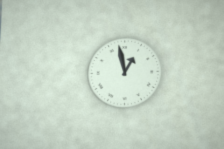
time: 12:58
